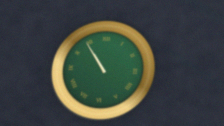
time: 10:54
